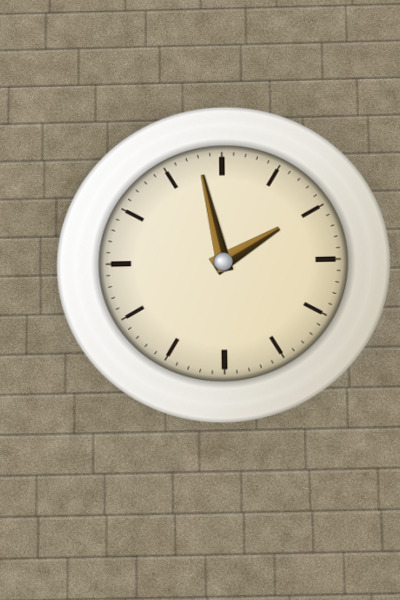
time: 1:58
